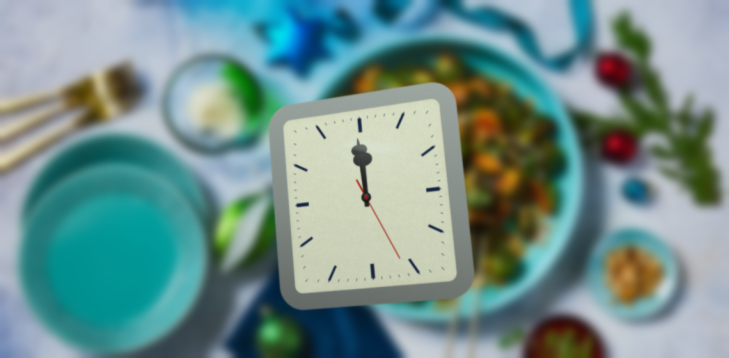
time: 11:59:26
